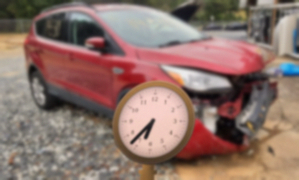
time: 6:37
